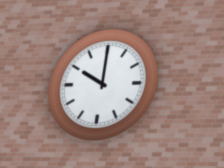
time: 10:00
